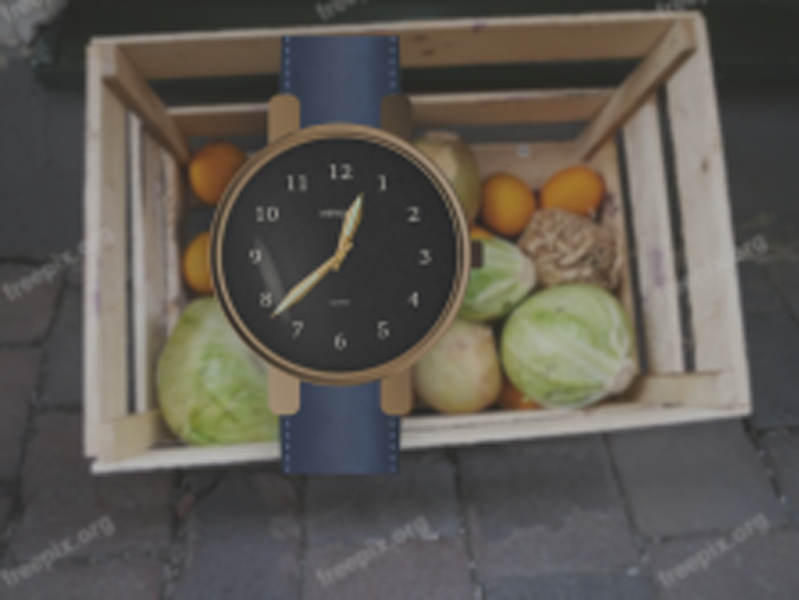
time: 12:38
